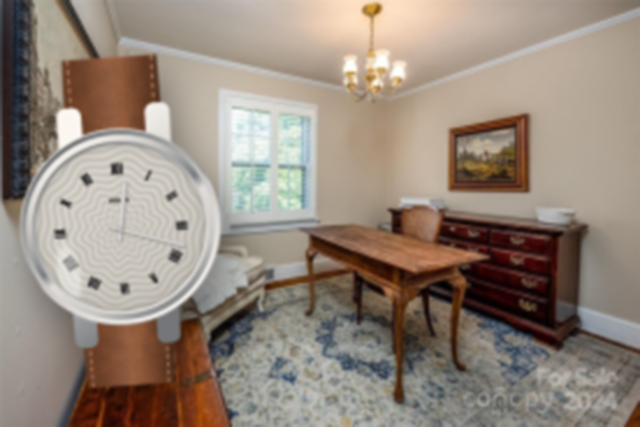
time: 12:18
